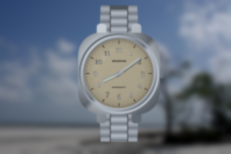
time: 8:09
